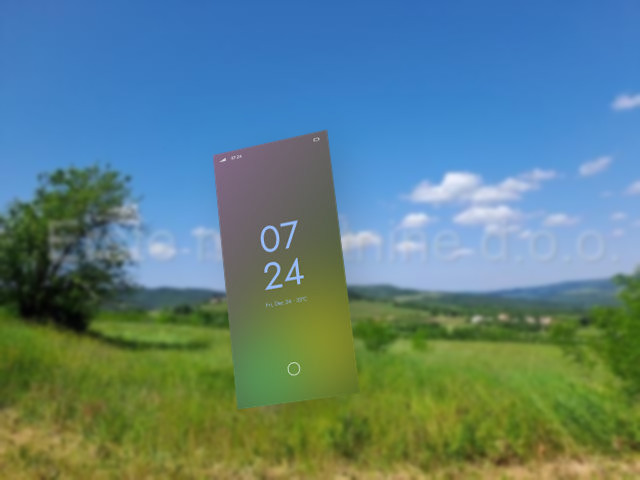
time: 7:24
